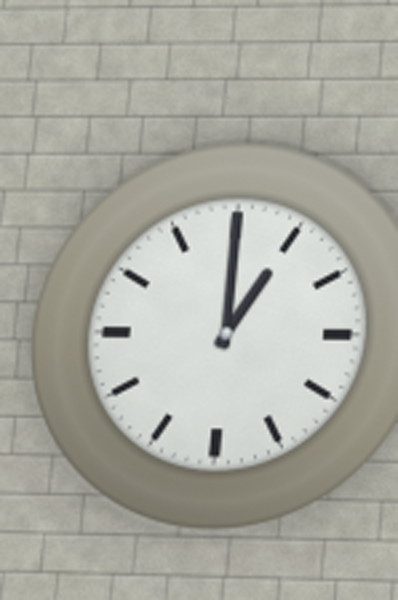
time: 1:00
